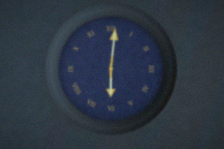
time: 6:01
